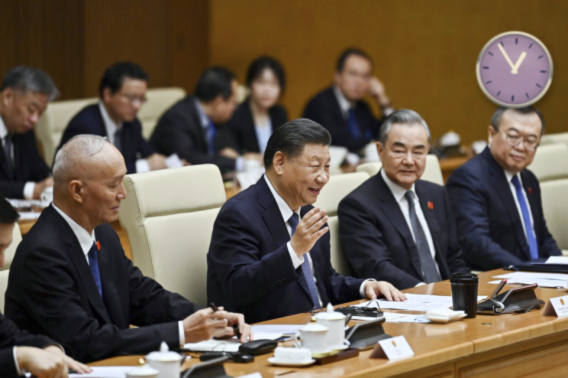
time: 12:54
